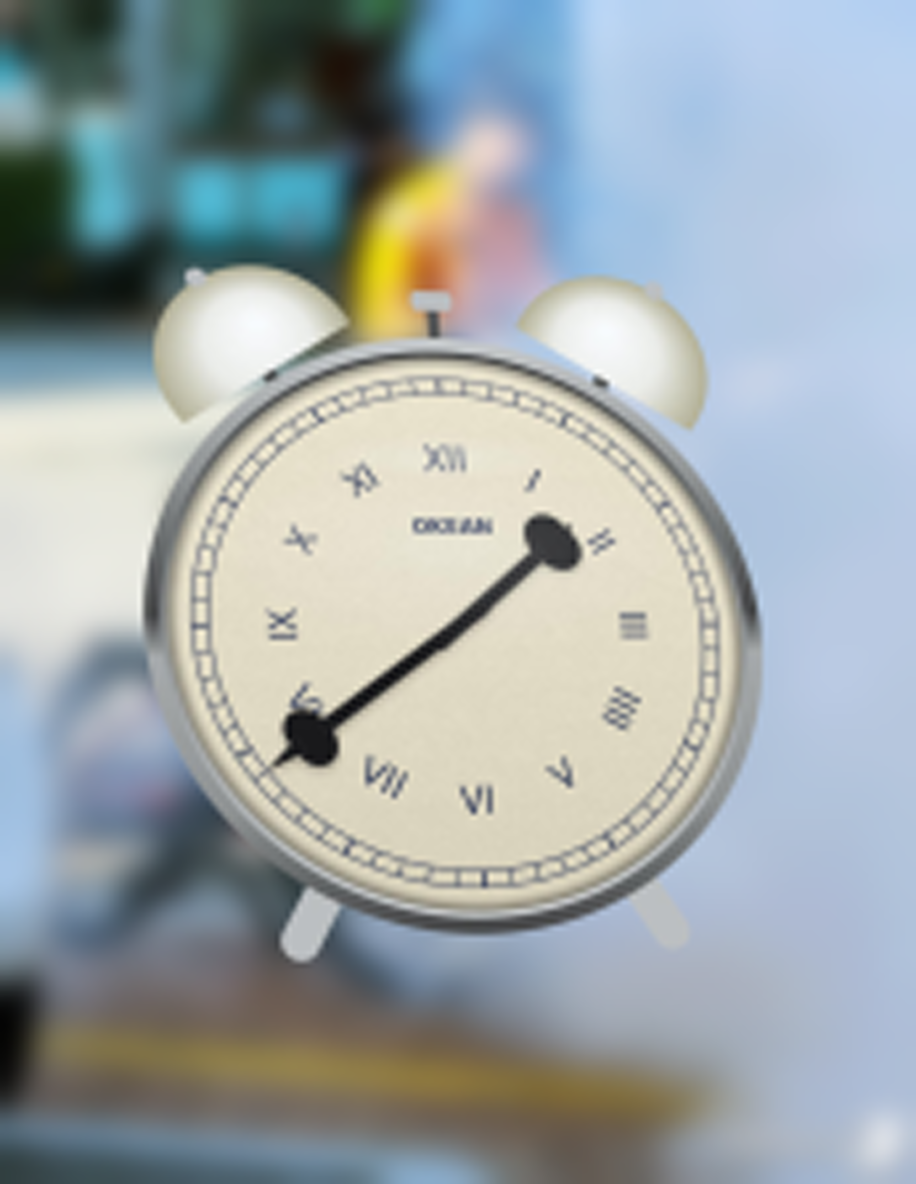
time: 1:39
